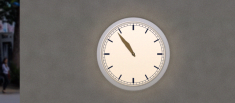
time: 10:54
